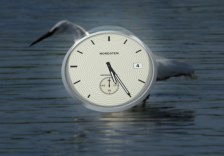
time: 5:25
